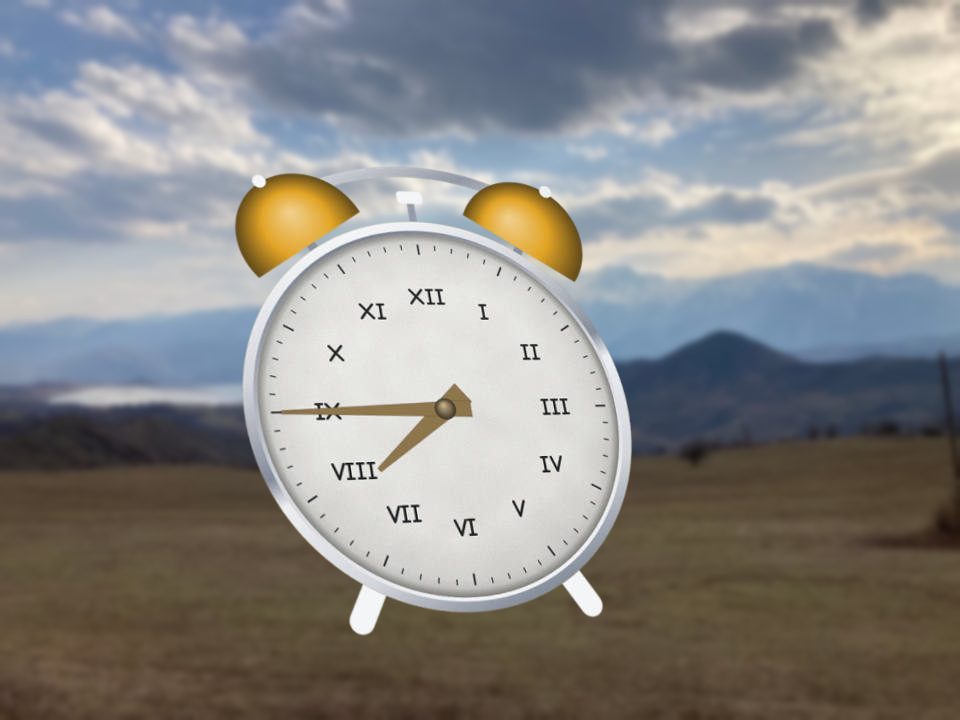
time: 7:45
